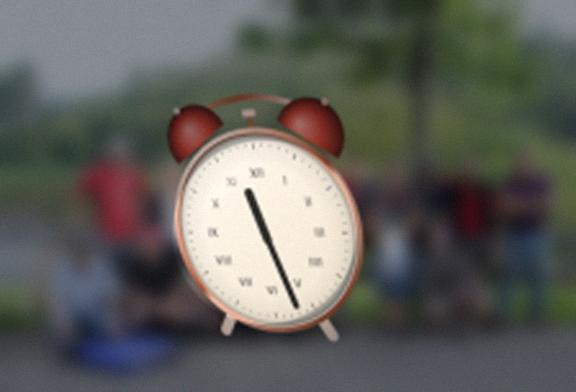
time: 11:27
